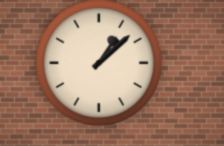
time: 1:08
